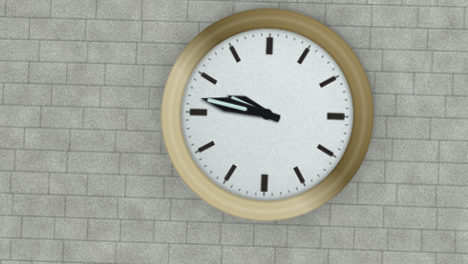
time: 9:47
